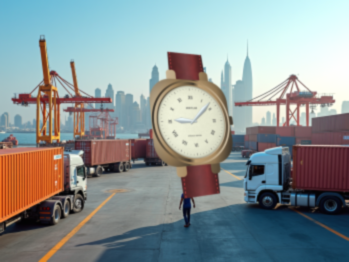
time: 9:08
